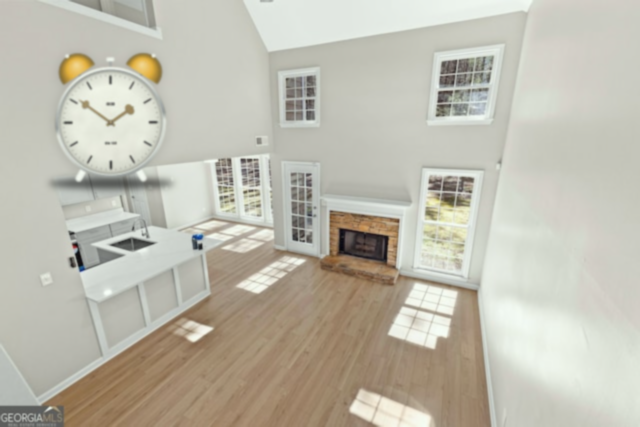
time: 1:51
